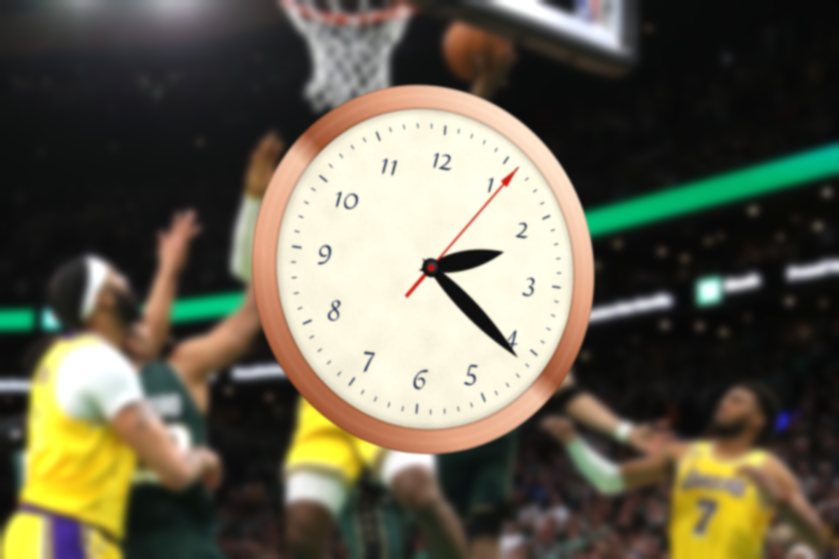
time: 2:21:06
